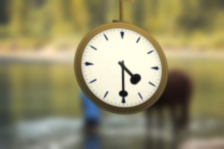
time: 4:30
